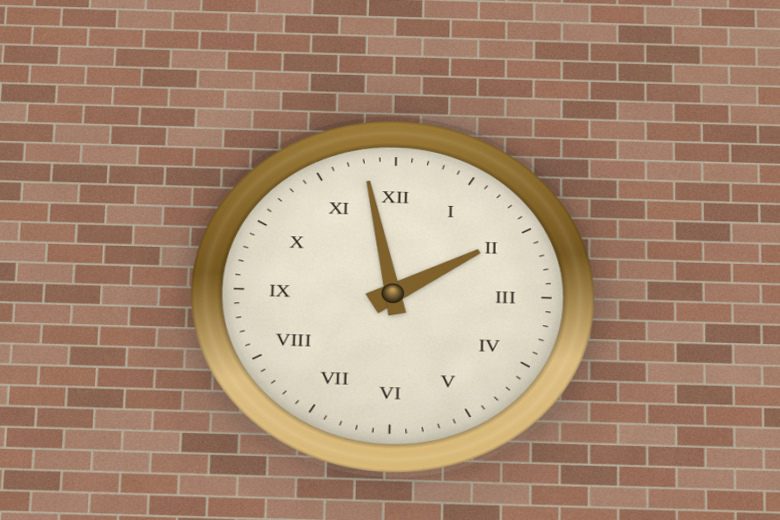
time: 1:58
